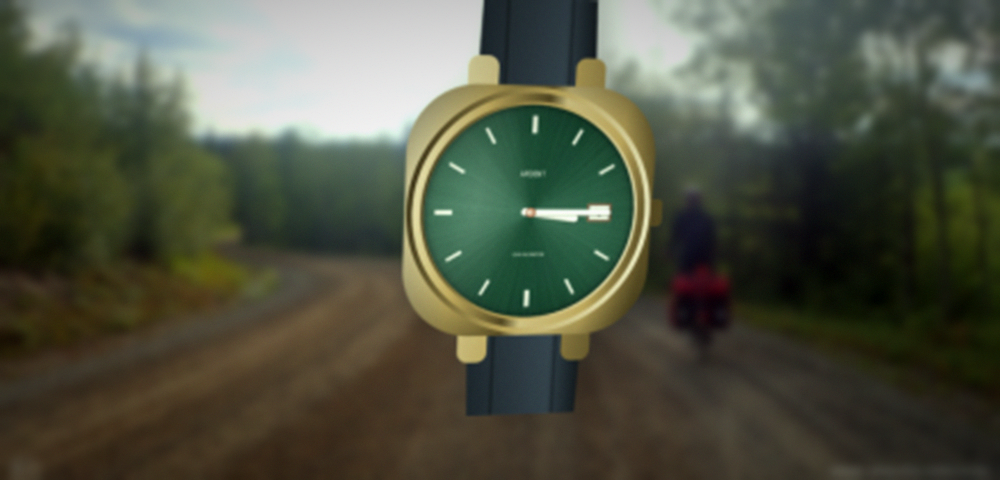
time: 3:15
